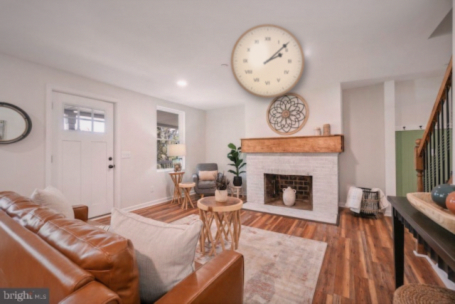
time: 2:08
